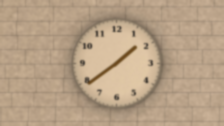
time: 1:39
